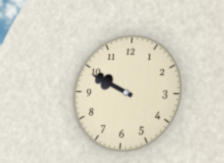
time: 9:49
